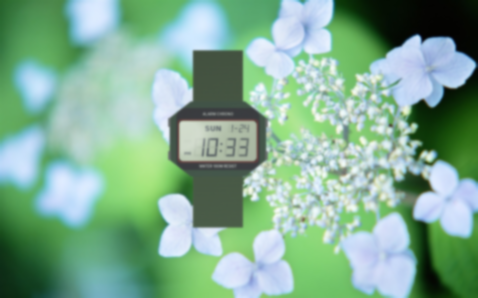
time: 10:33
